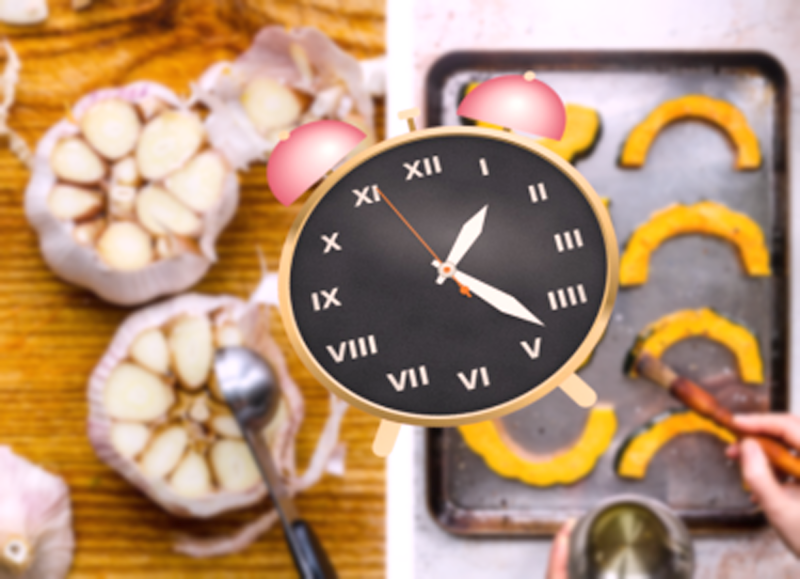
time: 1:22:56
